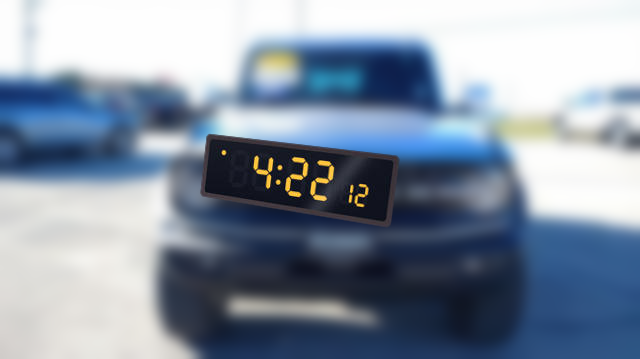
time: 4:22:12
